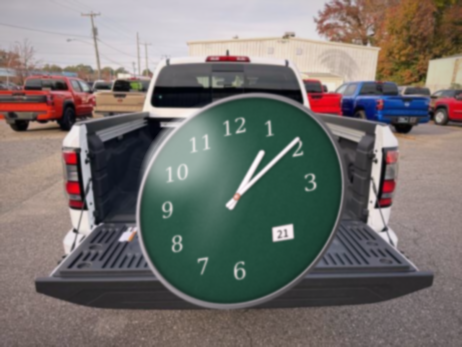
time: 1:09
